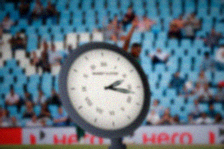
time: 2:17
